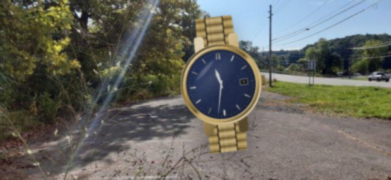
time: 11:32
